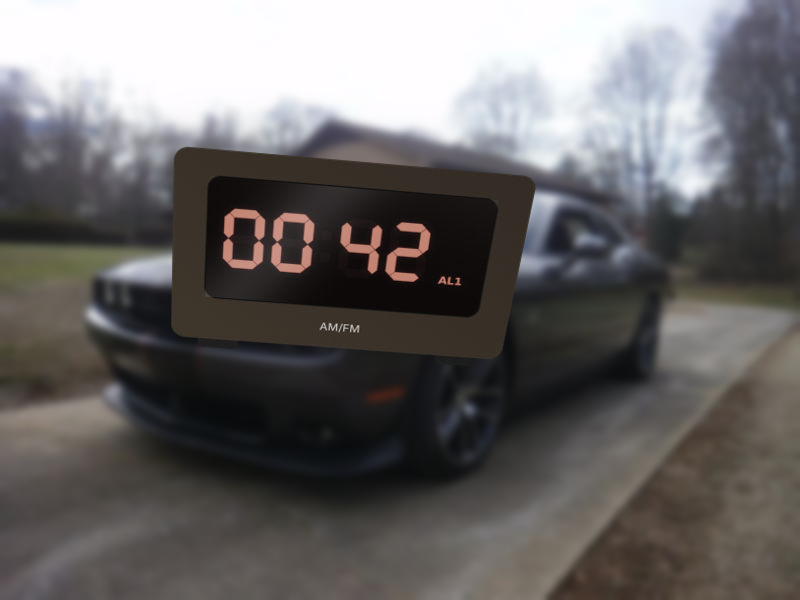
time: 0:42
